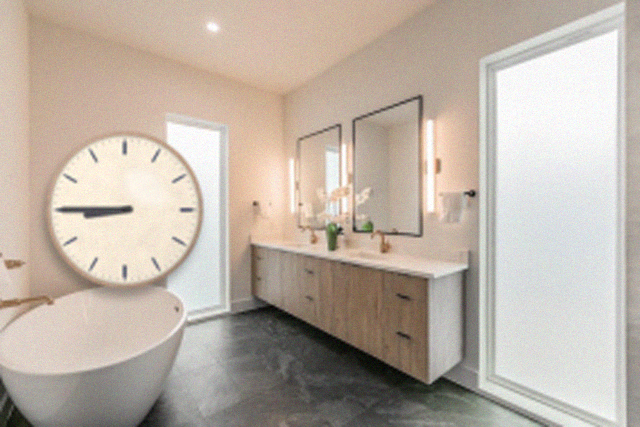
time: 8:45
